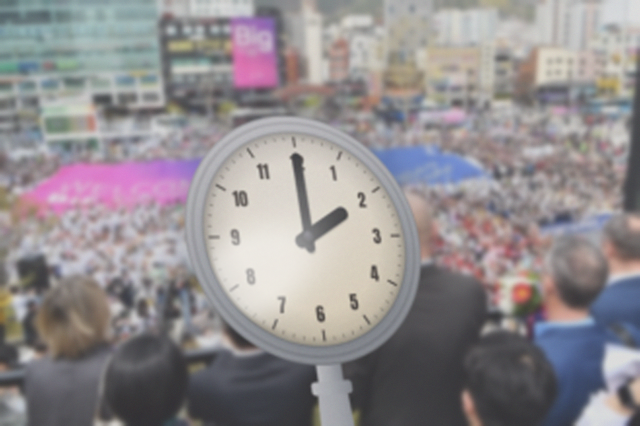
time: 2:00
